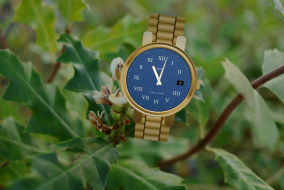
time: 11:02
